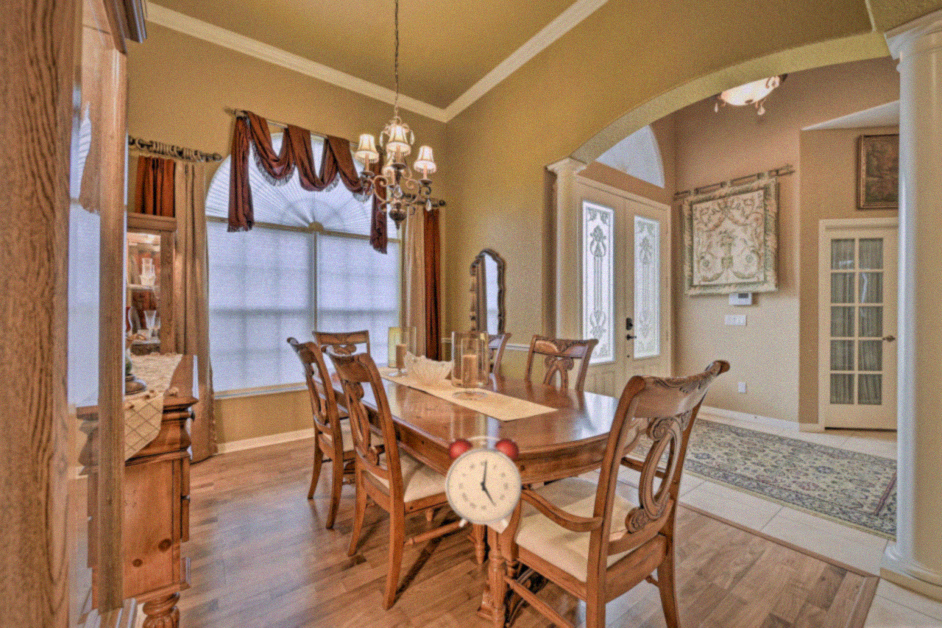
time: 5:01
